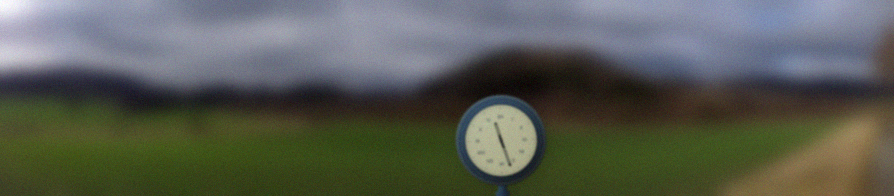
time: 11:27
